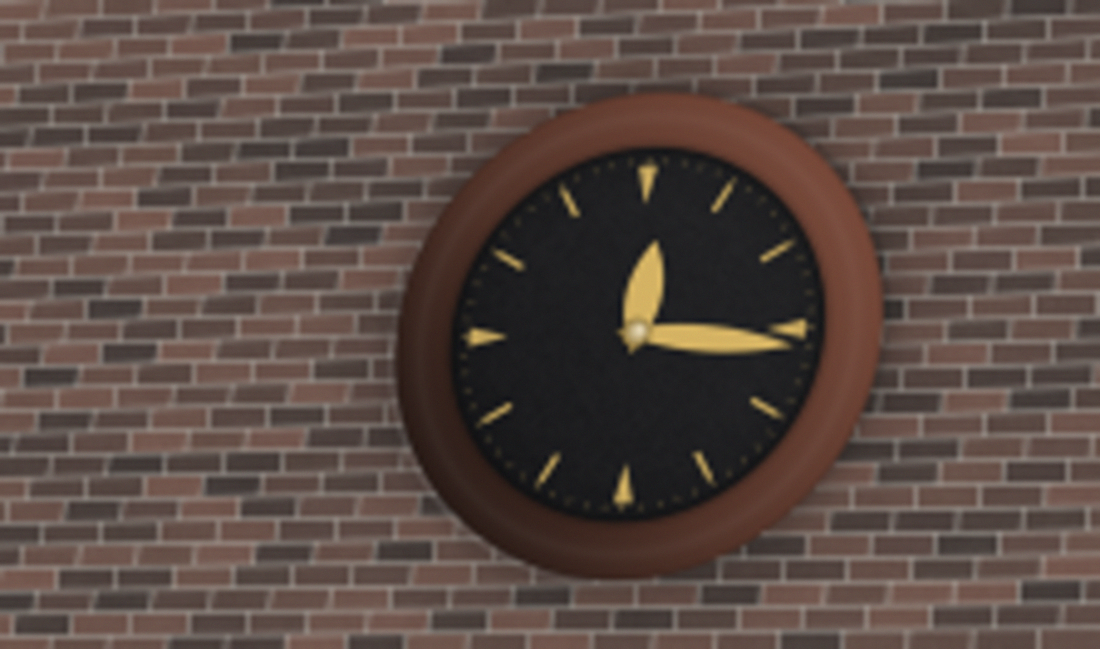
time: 12:16
